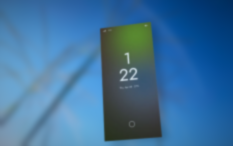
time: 1:22
